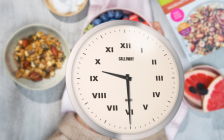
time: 9:30
